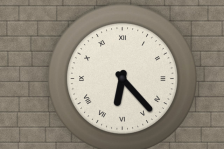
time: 6:23
